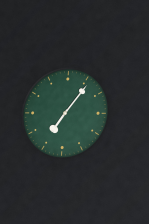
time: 7:06
